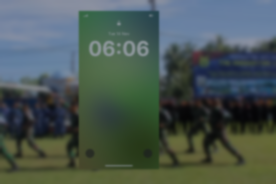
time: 6:06
